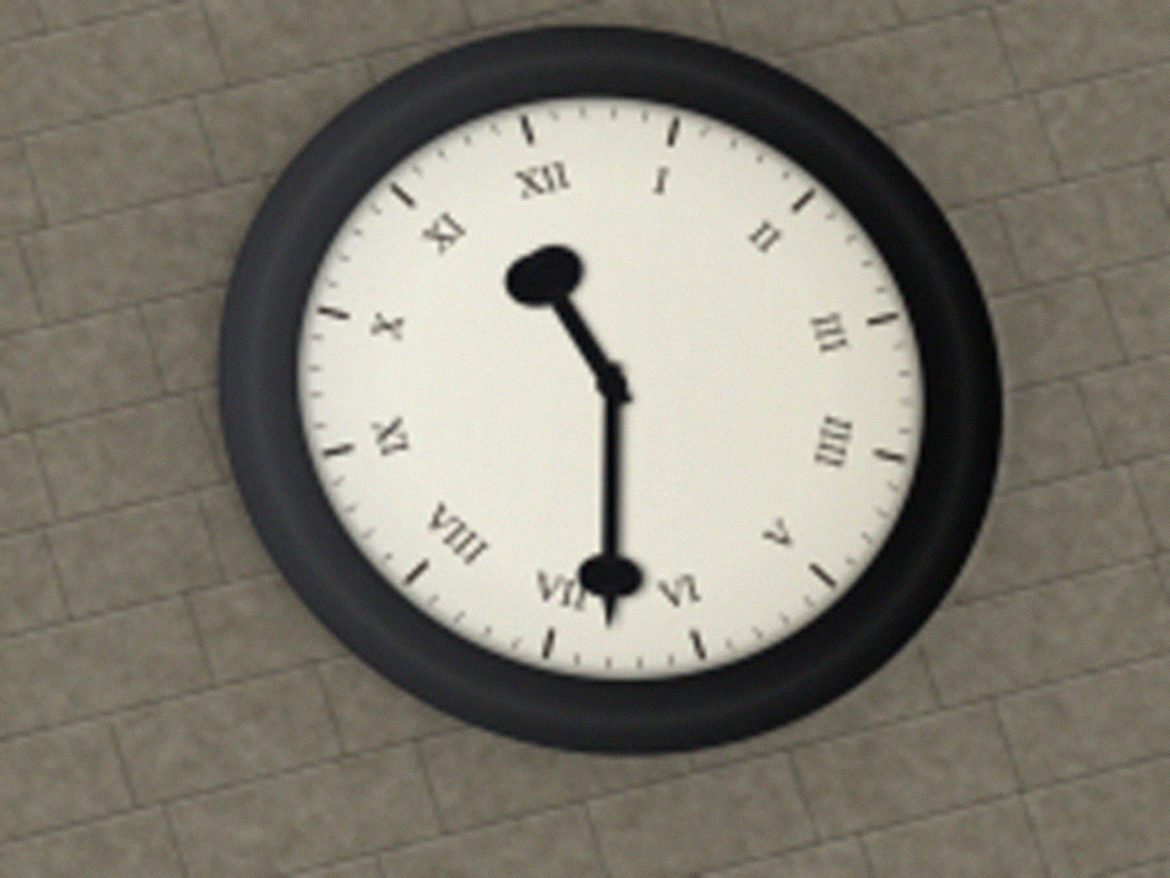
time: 11:33
